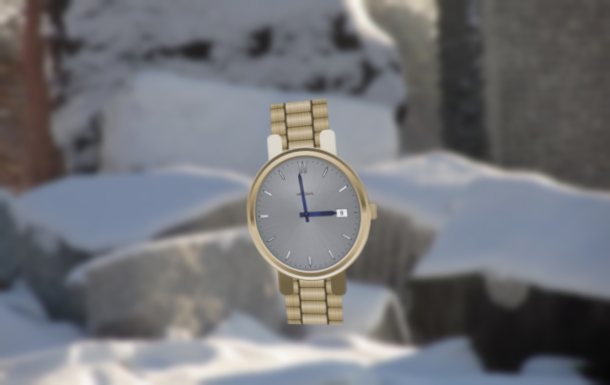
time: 2:59
